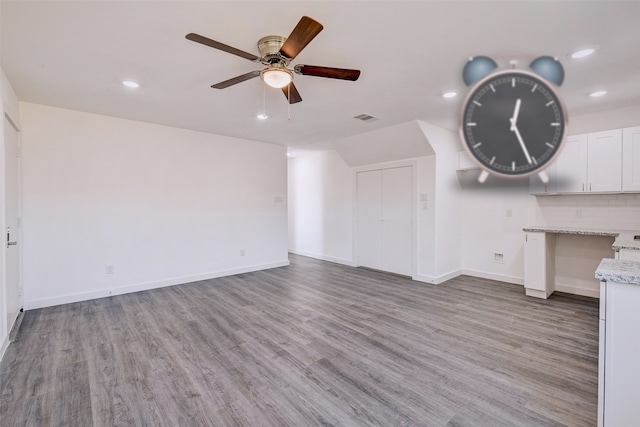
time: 12:26
